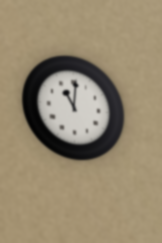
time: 11:01
